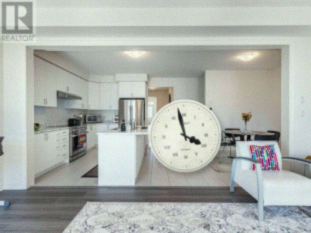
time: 3:58
